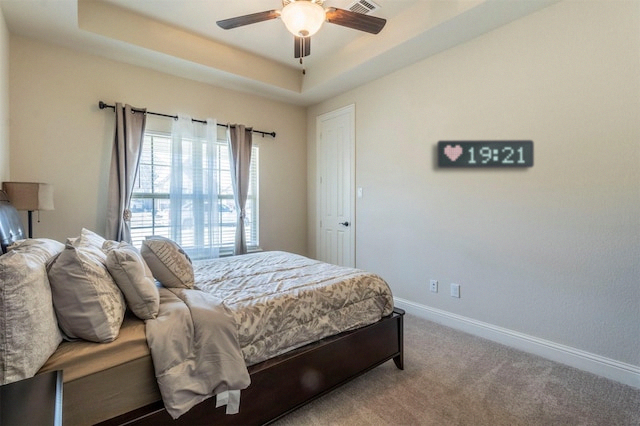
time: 19:21
